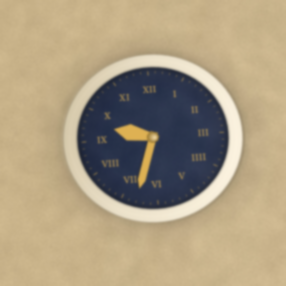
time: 9:33
